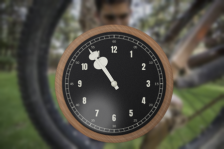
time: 10:54
